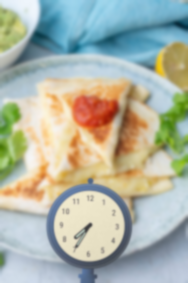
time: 7:35
